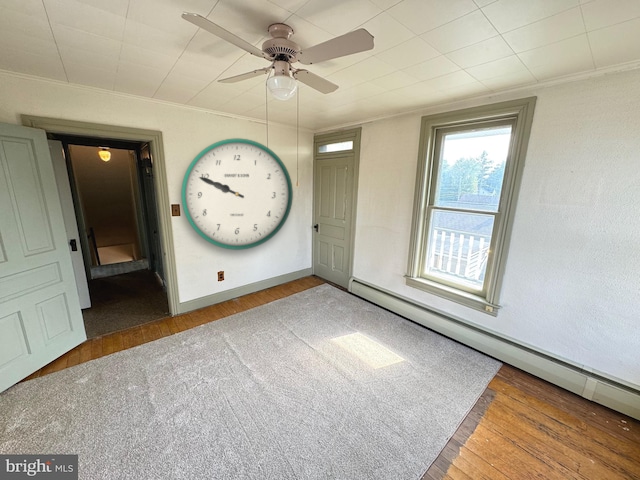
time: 9:49
